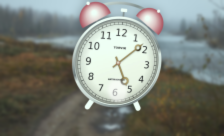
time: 5:08
